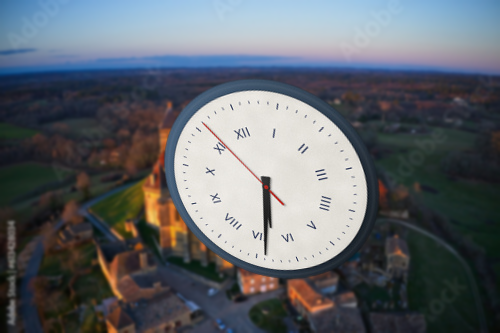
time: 6:33:56
